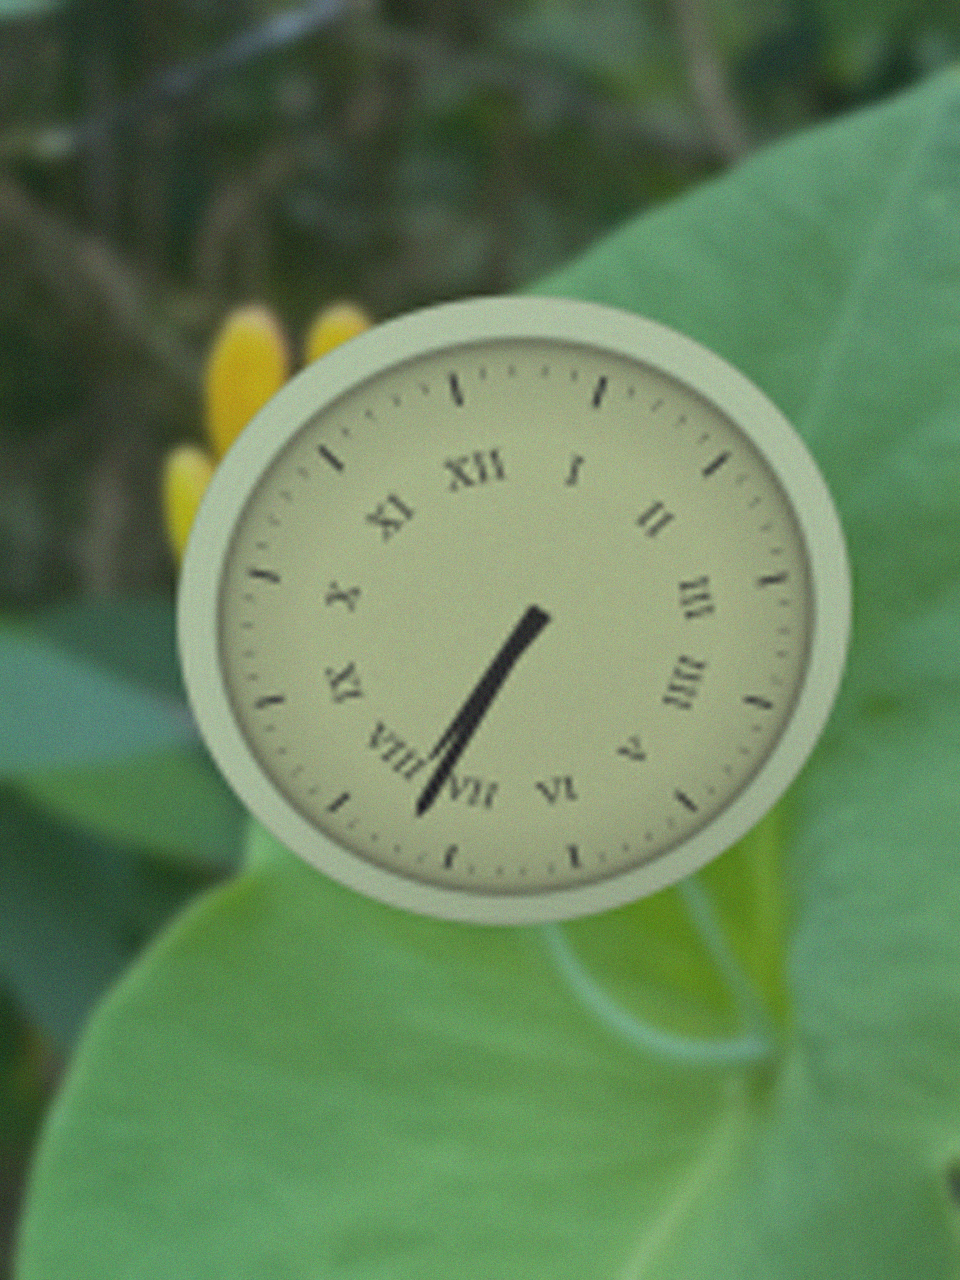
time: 7:37
